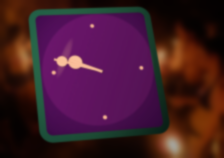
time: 9:48
